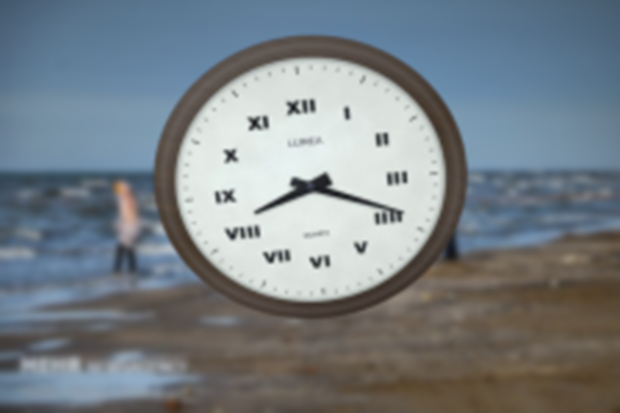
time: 8:19
